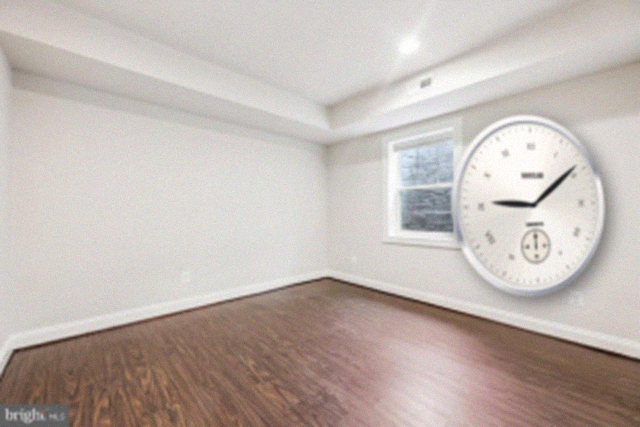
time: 9:09
